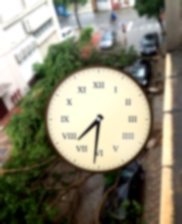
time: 7:31
